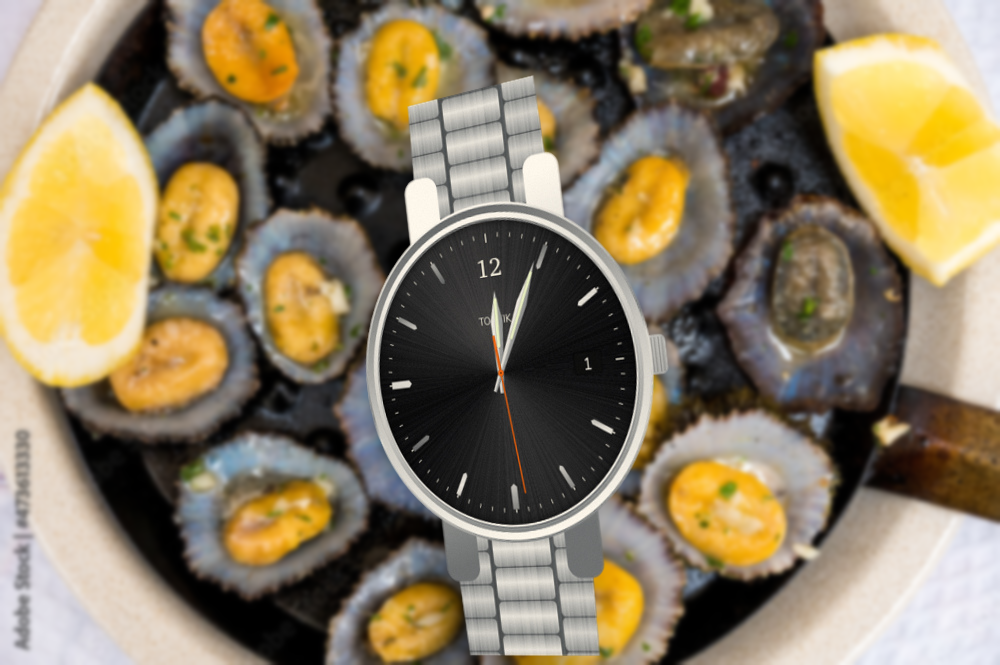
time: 12:04:29
